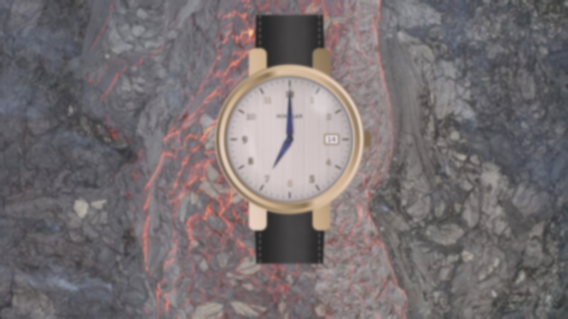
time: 7:00
